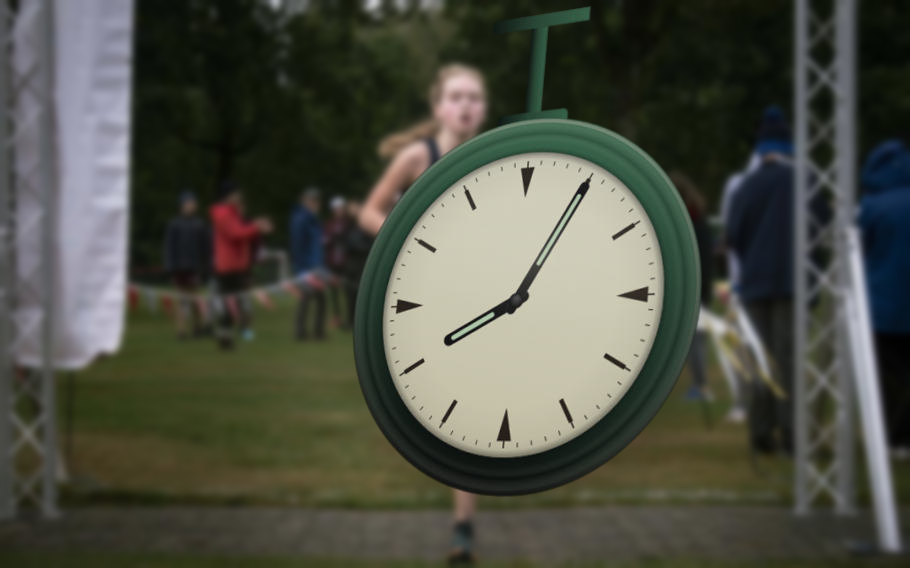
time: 8:05
